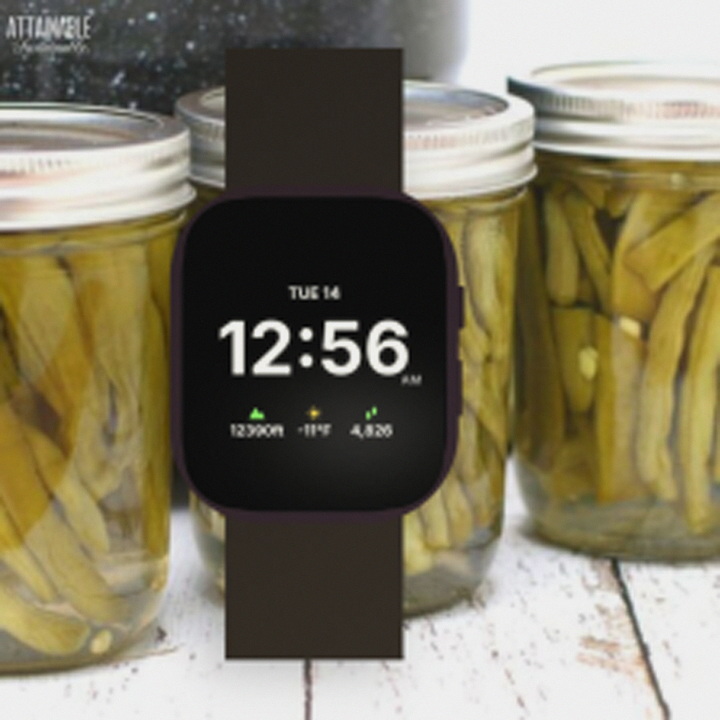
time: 12:56
